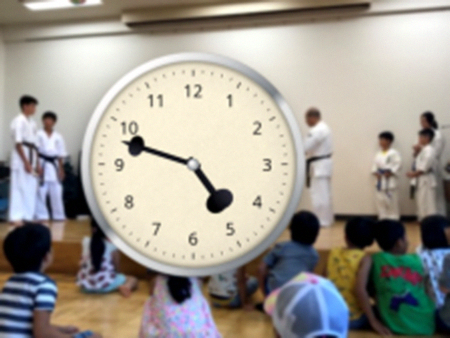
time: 4:48
